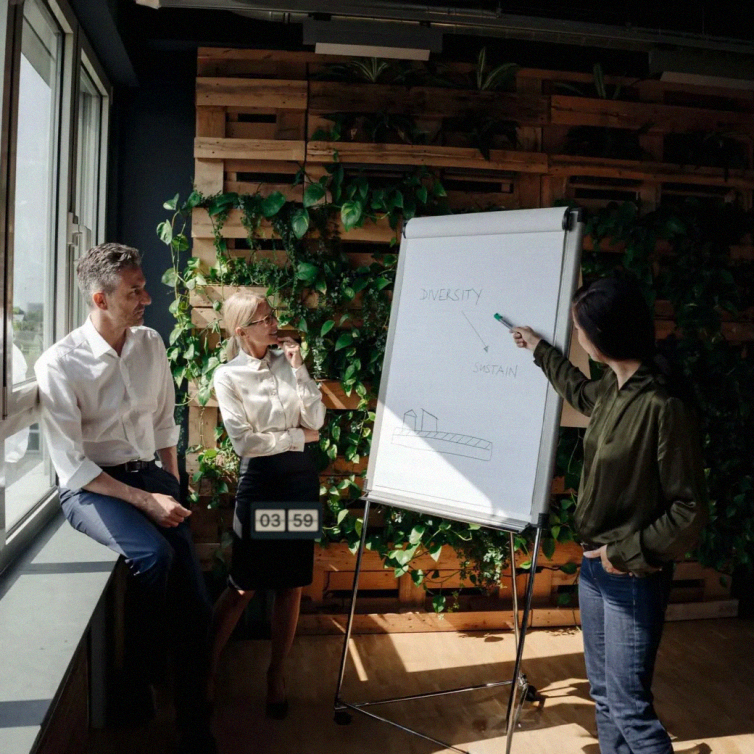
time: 3:59
